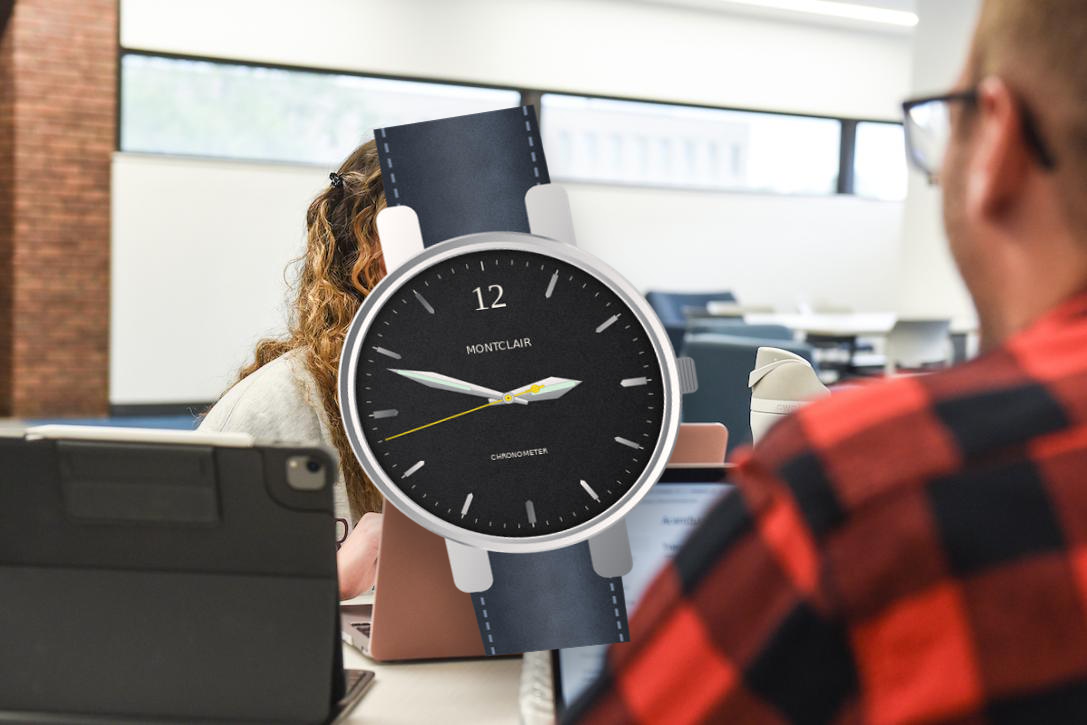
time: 2:48:43
